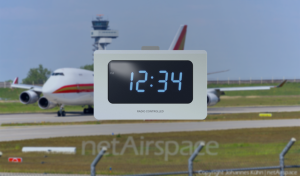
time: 12:34
